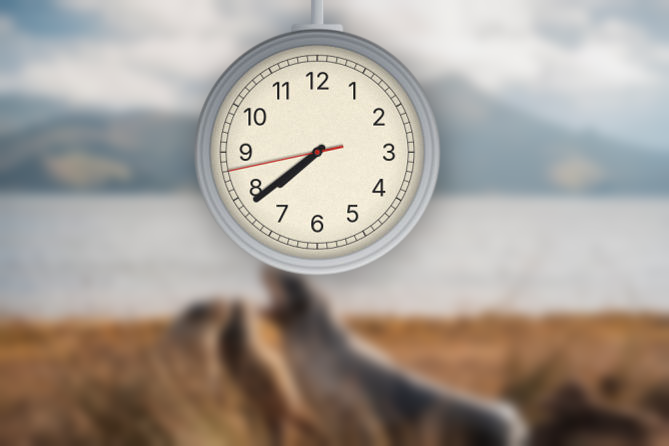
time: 7:38:43
